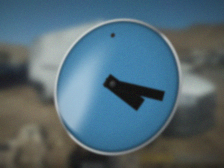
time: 4:18
